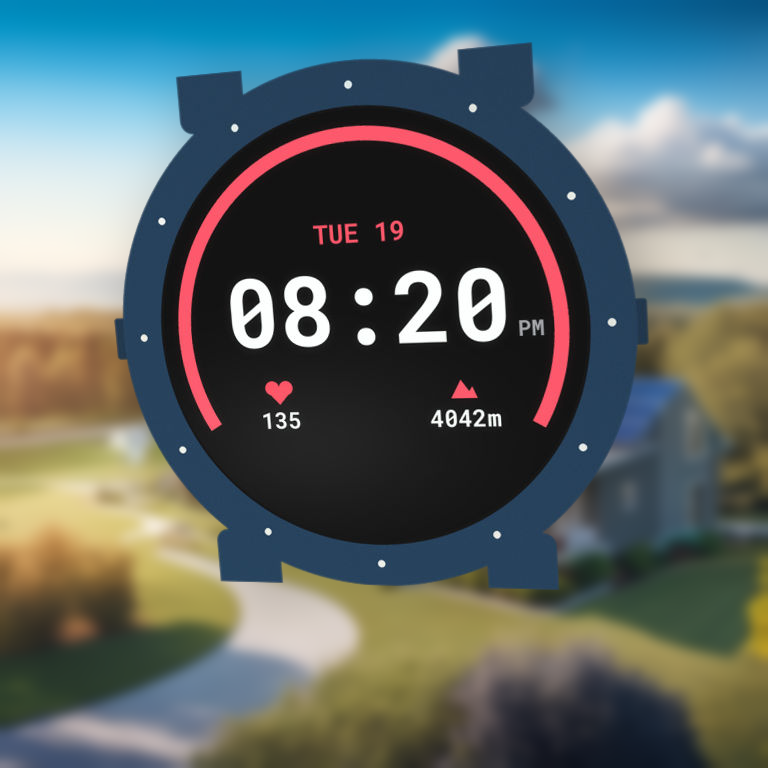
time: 8:20
